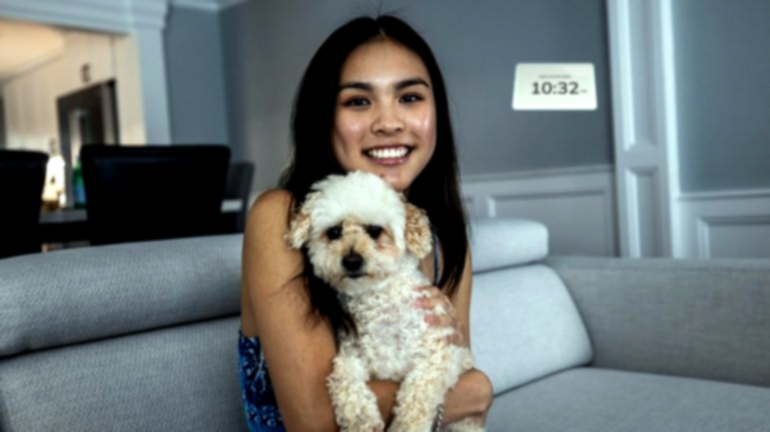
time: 10:32
